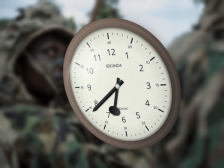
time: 6:39
